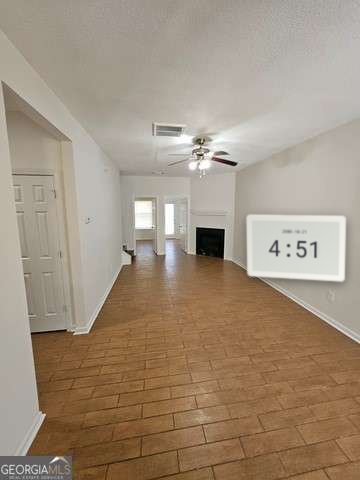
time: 4:51
